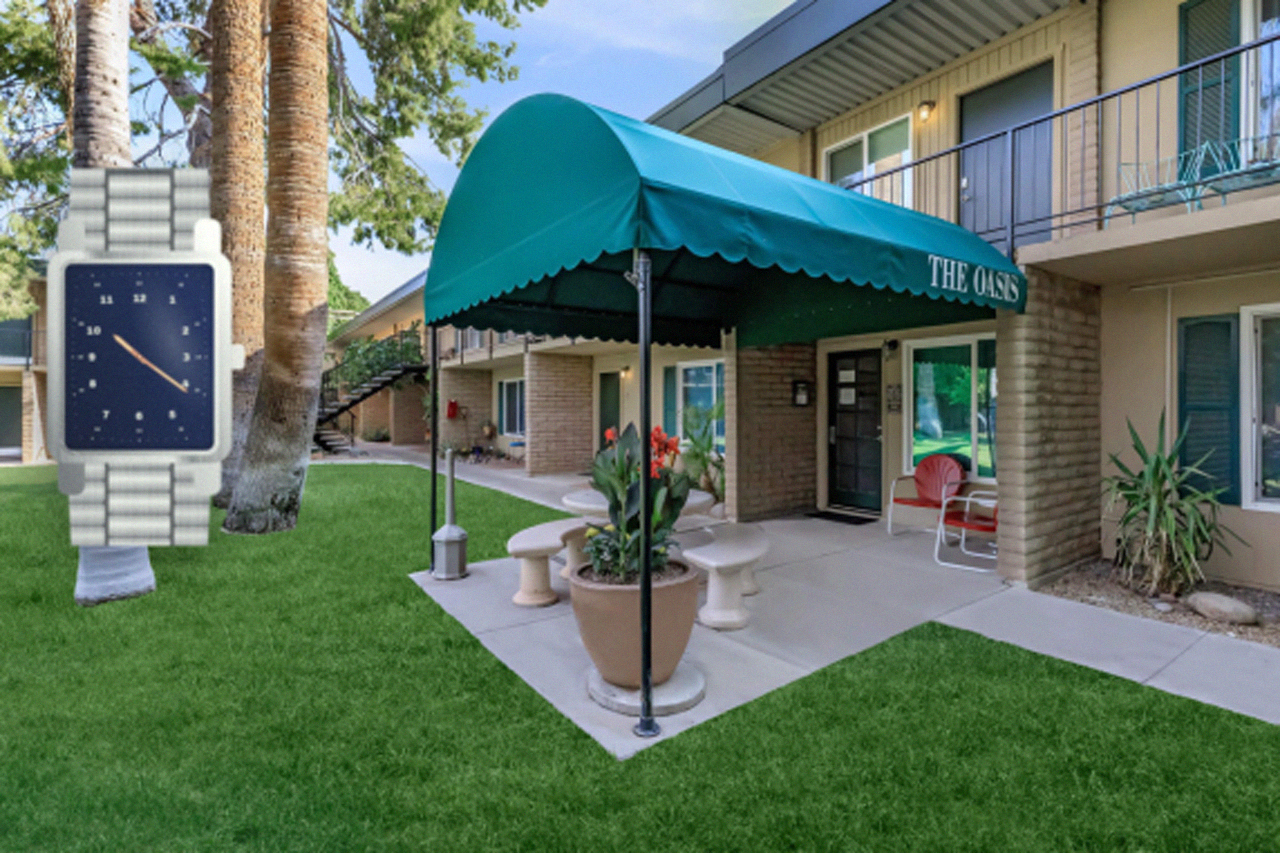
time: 10:21
